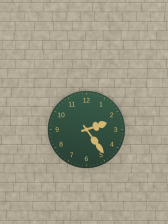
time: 2:24
